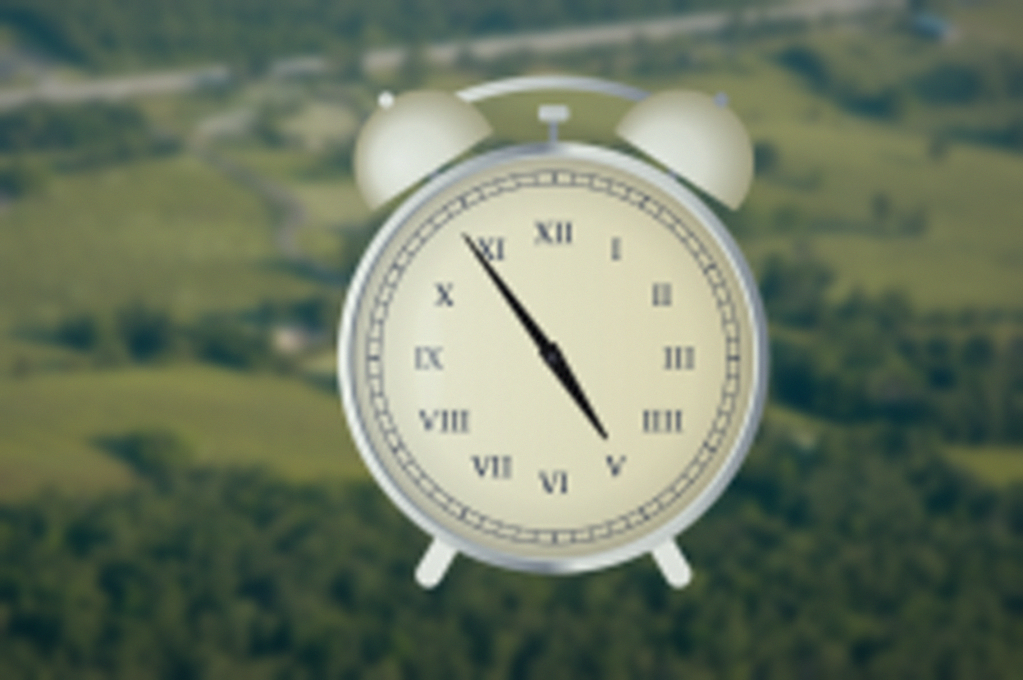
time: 4:54
